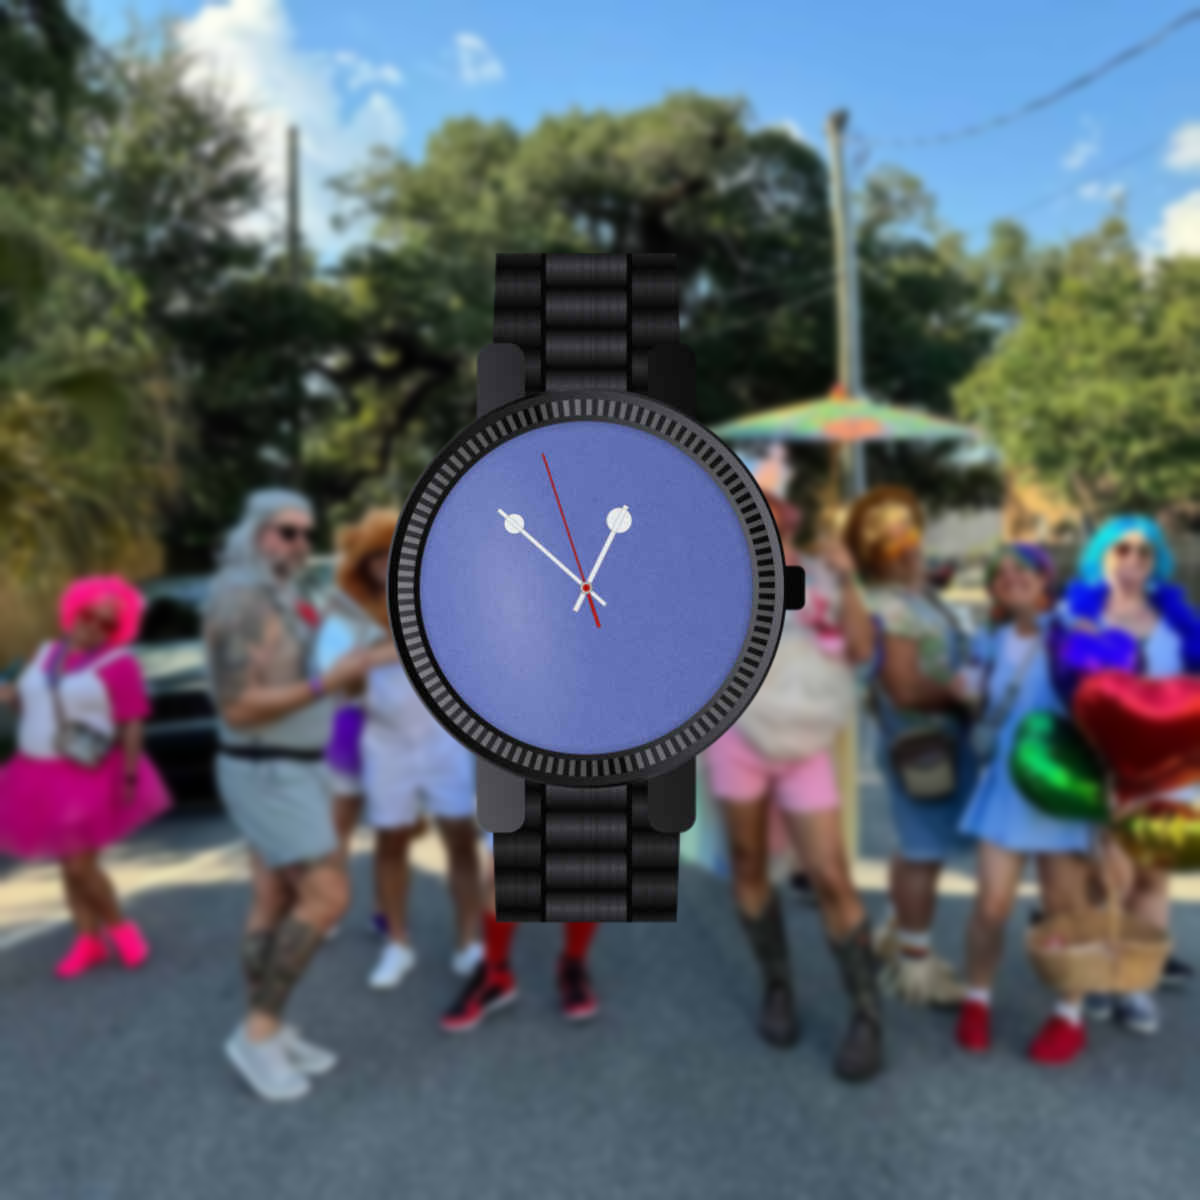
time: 12:51:57
